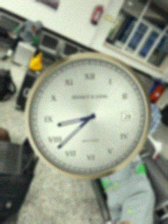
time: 8:38
